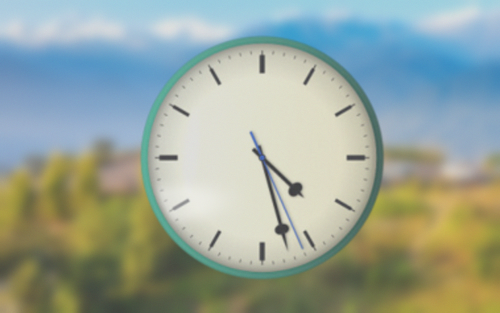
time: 4:27:26
